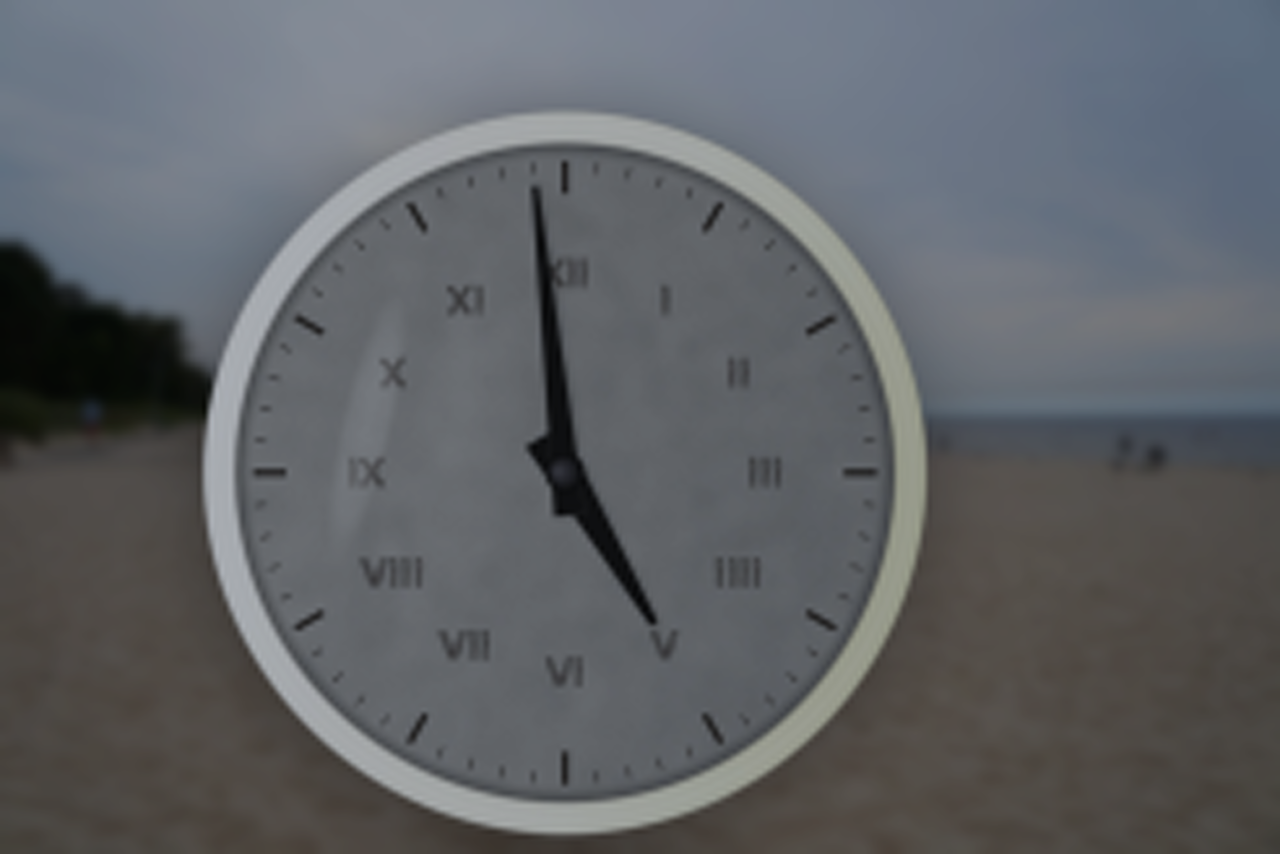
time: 4:59
